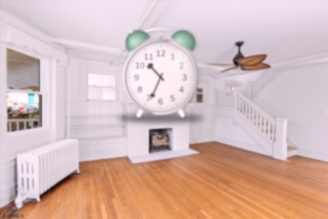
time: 10:34
